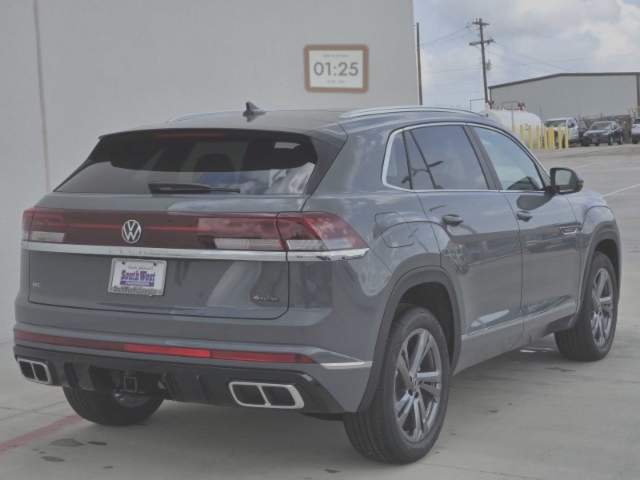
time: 1:25
